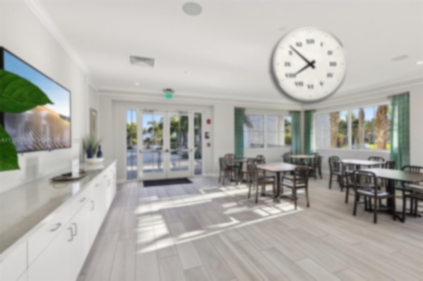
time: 7:52
